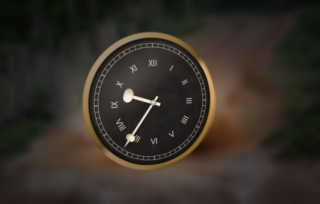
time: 9:36
